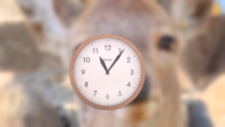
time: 11:06
